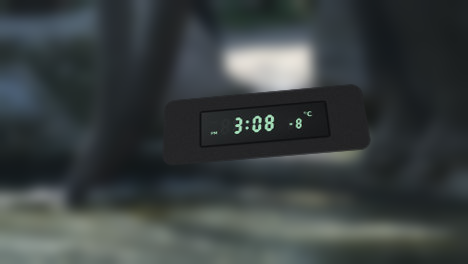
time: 3:08
